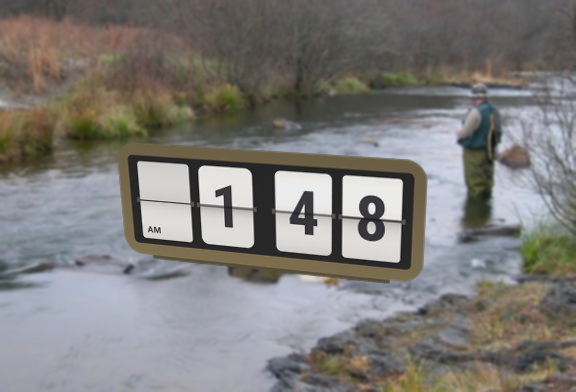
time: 1:48
